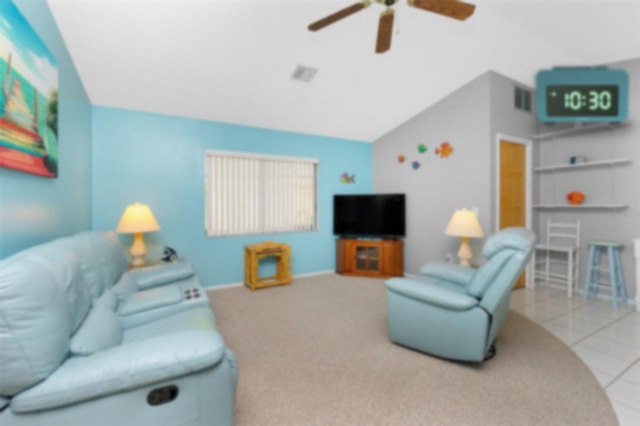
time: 10:30
